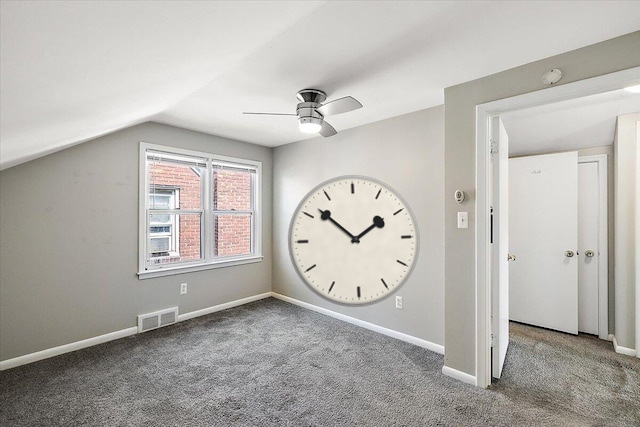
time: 1:52
